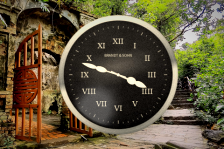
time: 3:48
